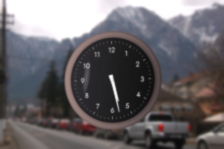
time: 5:28
